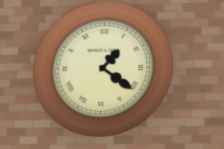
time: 1:21
